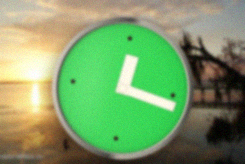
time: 12:17
